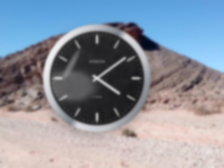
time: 4:09
